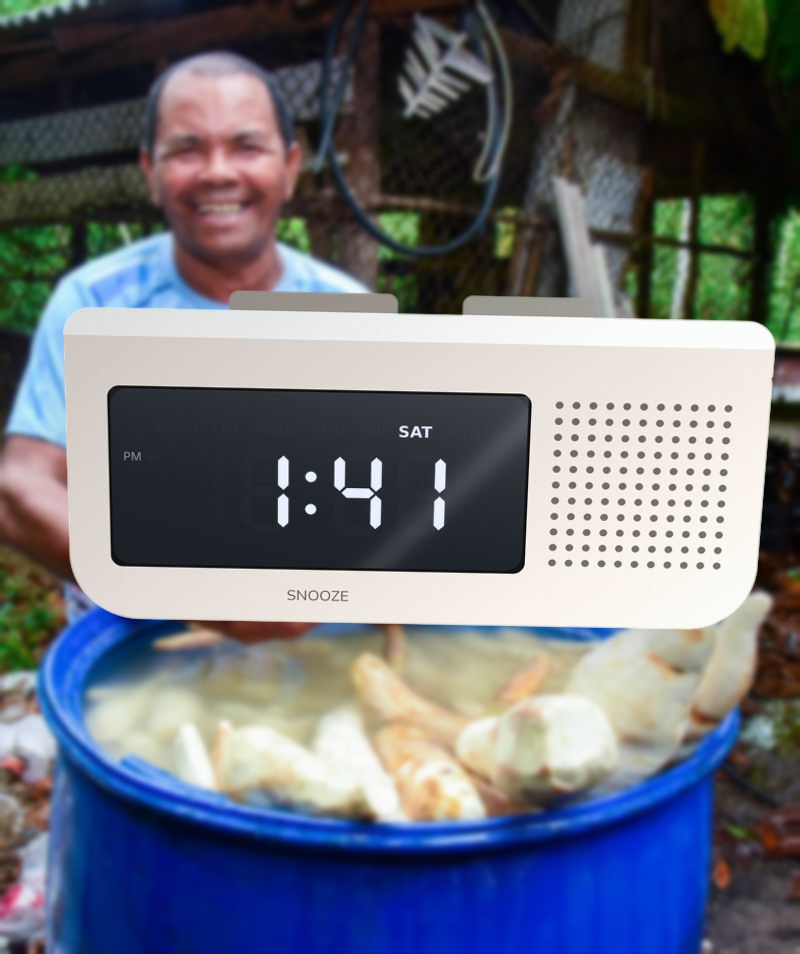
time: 1:41
